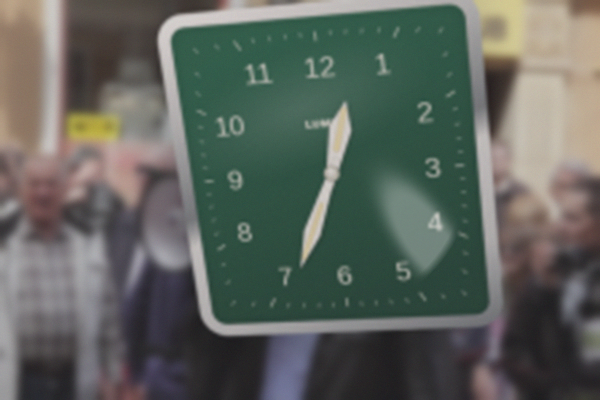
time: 12:34
